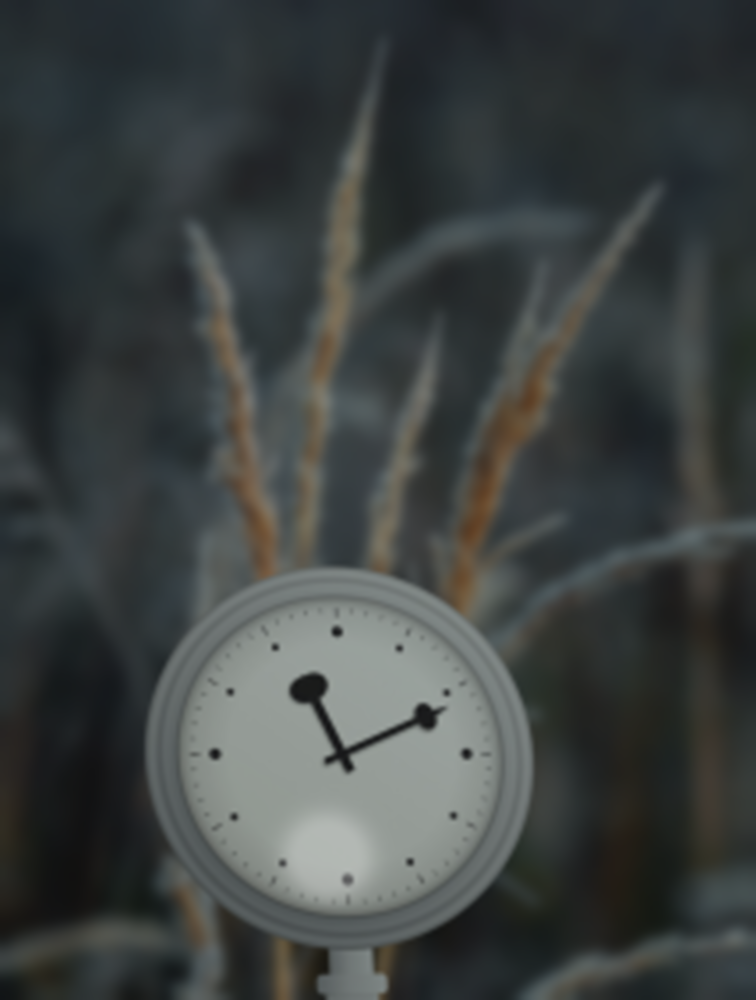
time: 11:11
